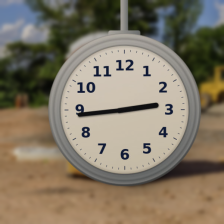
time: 2:44
